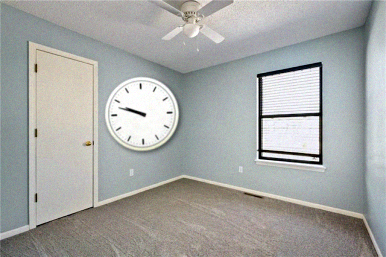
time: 9:48
